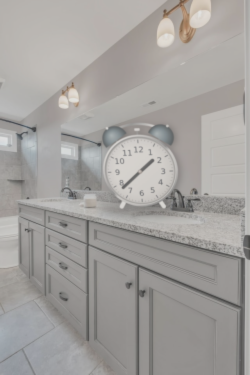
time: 1:38
